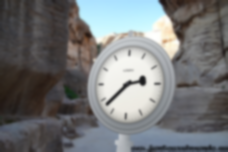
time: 2:38
